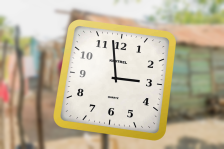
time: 2:58
